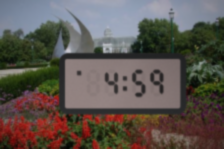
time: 4:59
